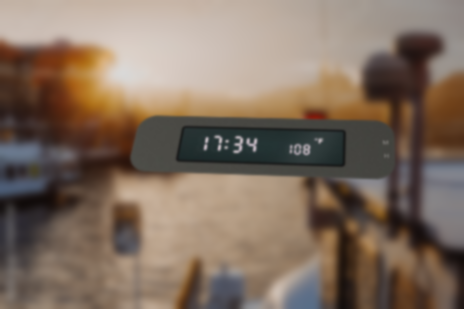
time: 17:34
